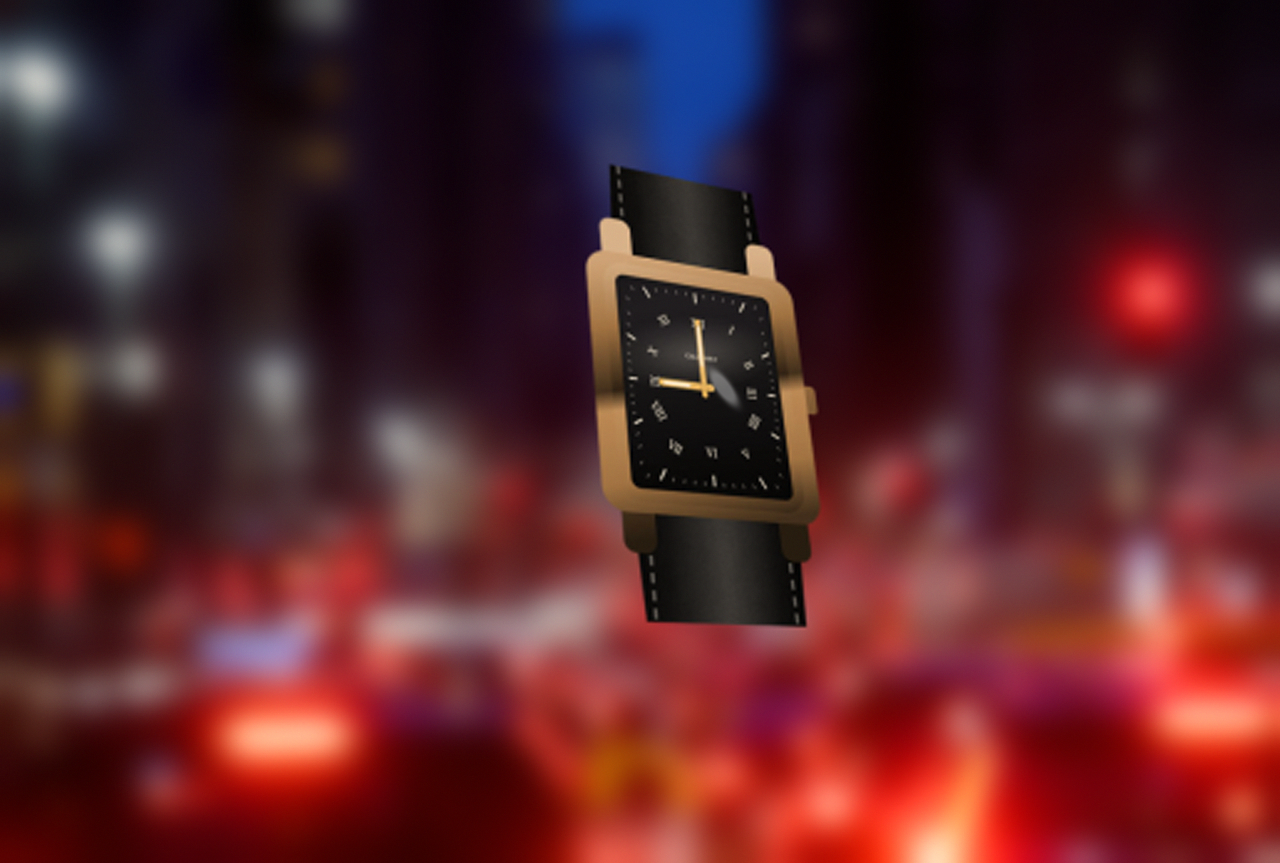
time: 9:00
